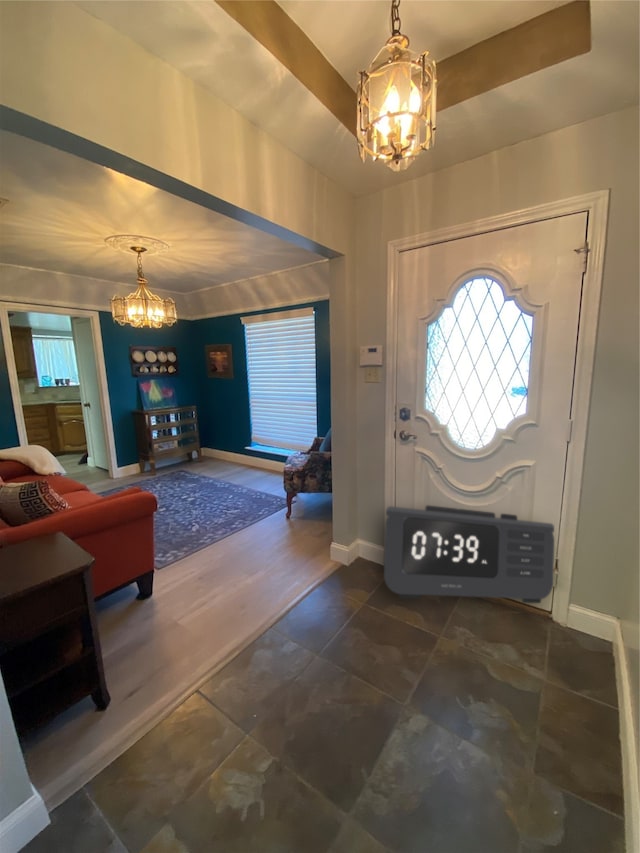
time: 7:39
